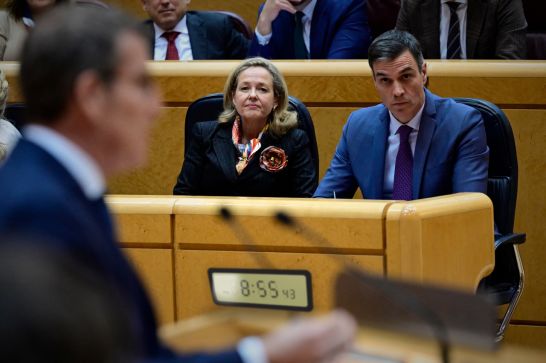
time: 8:55:43
